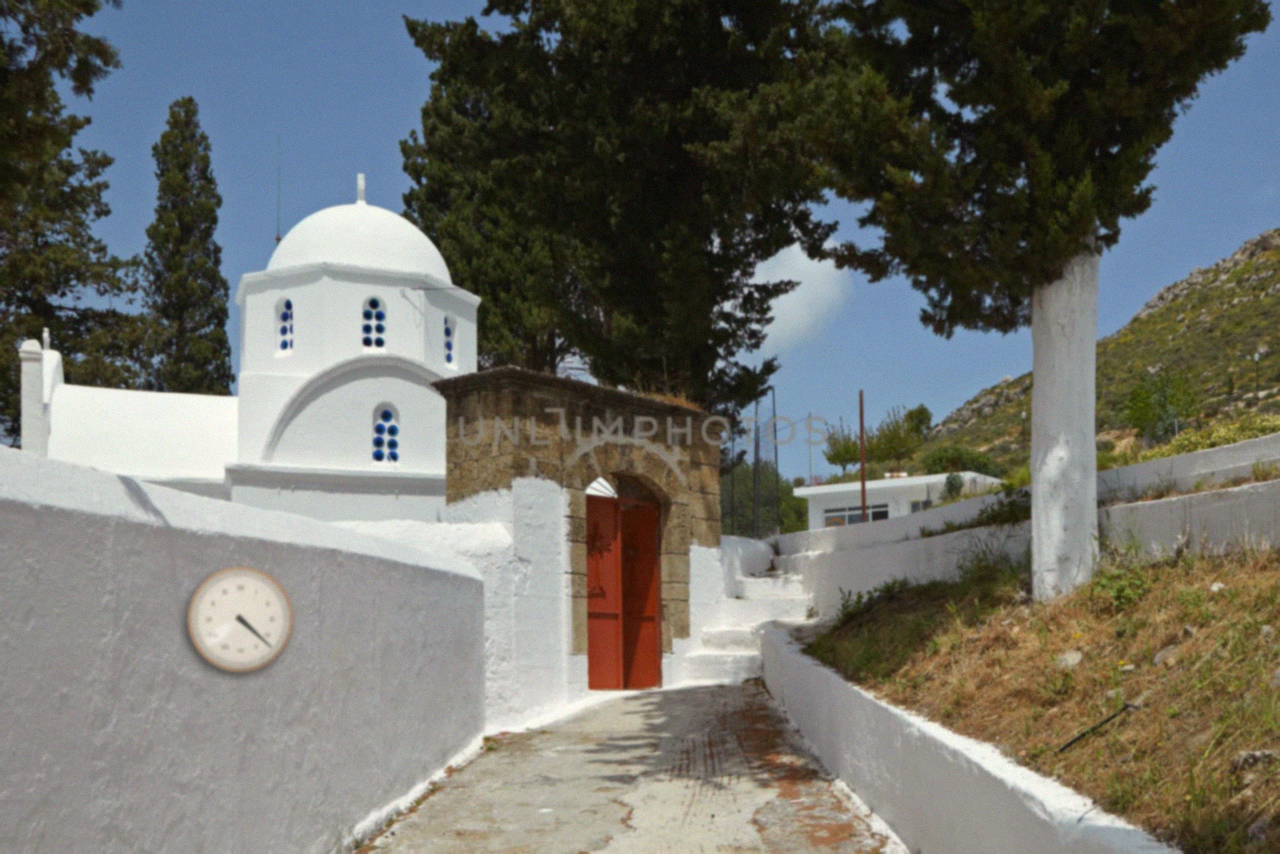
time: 4:22
